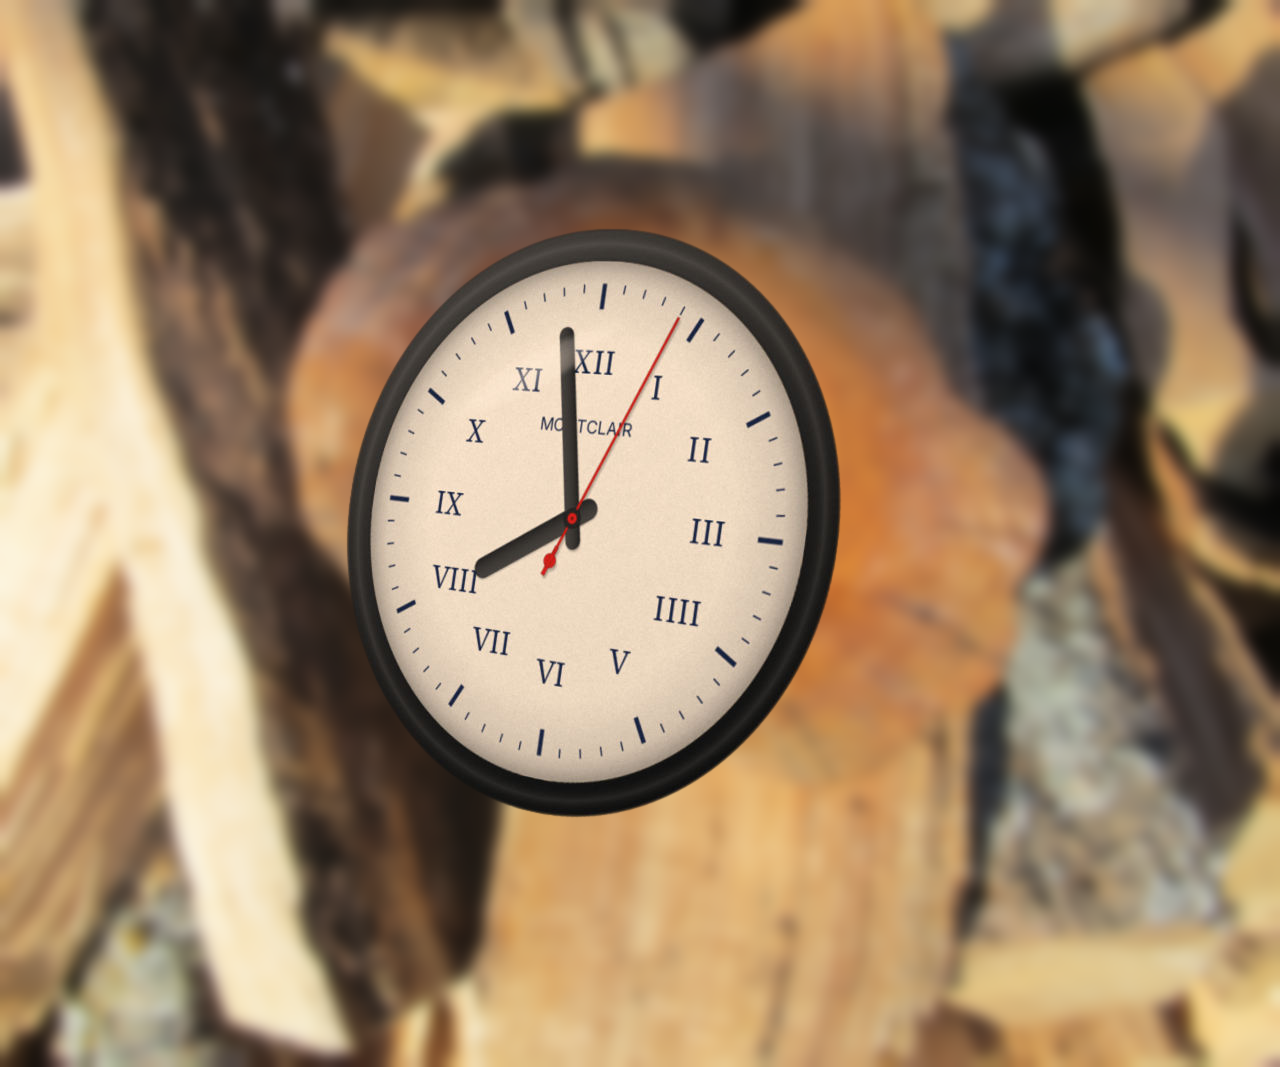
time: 7:58:04
